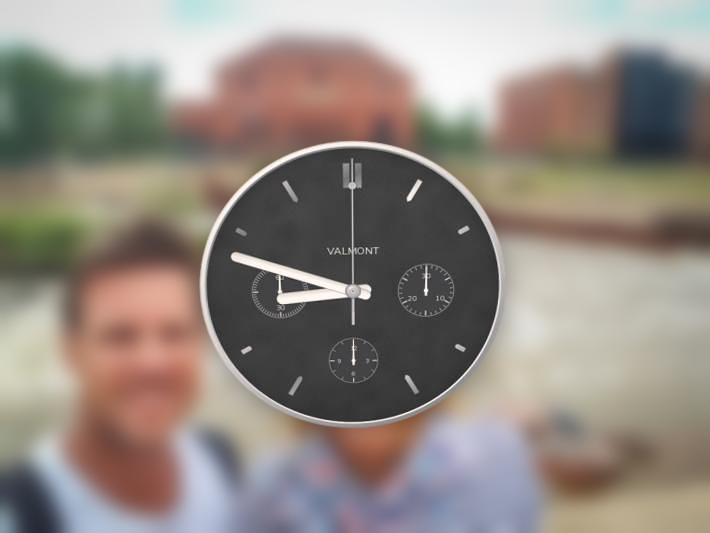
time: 8:48
